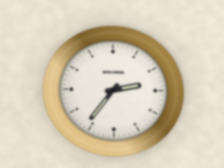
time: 2:36
